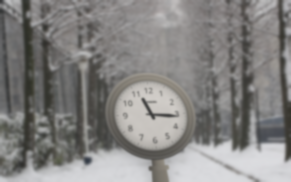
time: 11:16
